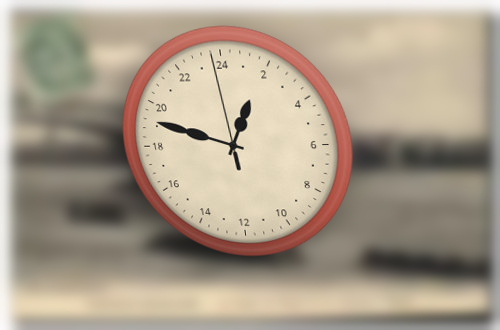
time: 1:47:59
